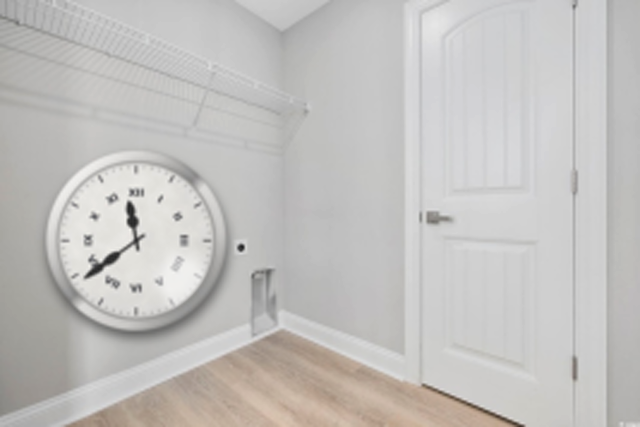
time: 11:39
